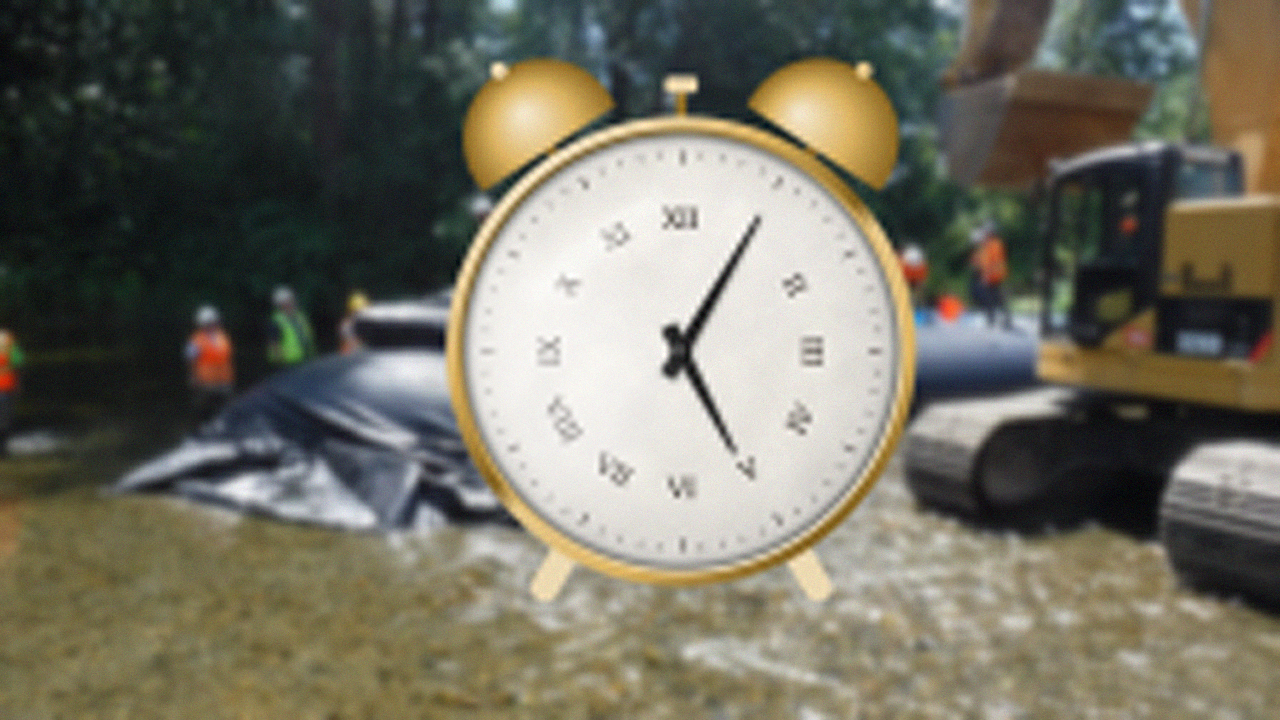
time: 5:05
